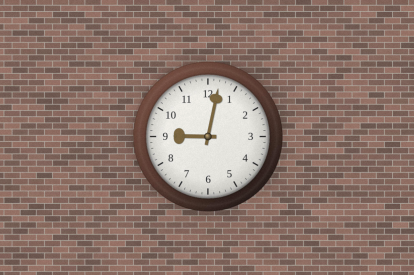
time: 9:02
